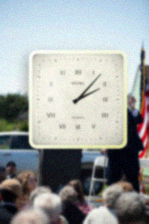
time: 2:07
